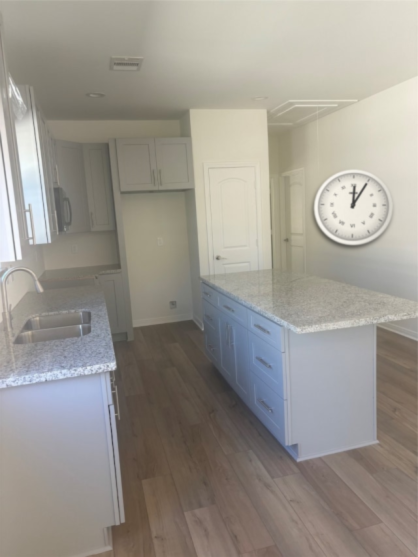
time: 12:05
